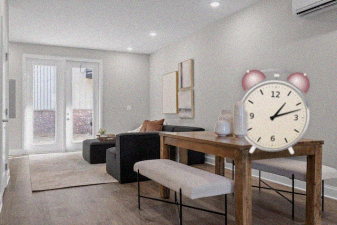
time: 1:12
